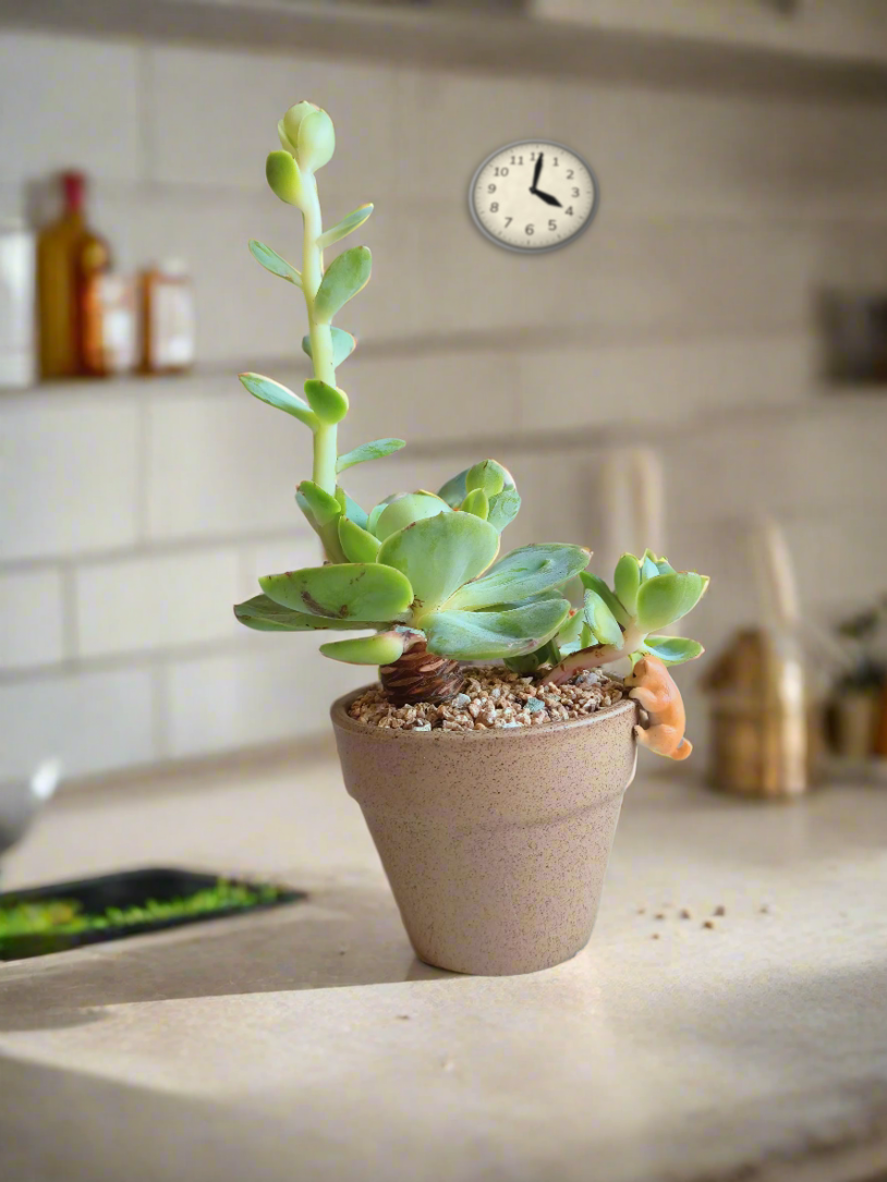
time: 4:01
